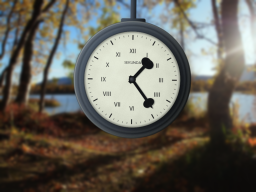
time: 1:24
